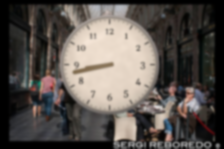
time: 8:43
